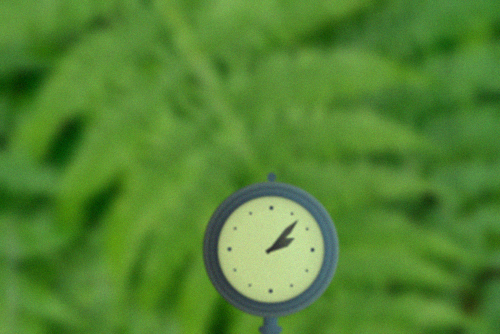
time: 2:07
